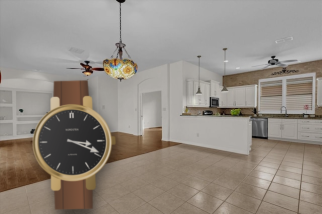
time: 3:19
